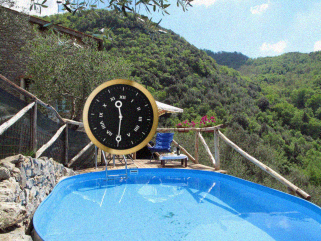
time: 11:30
